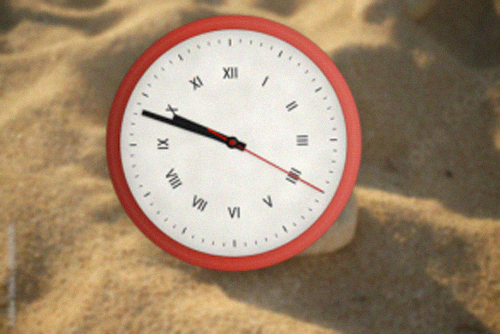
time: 9:48:20
